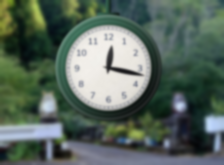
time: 12:17
